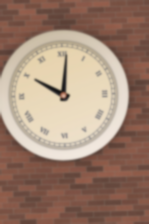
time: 10:01
